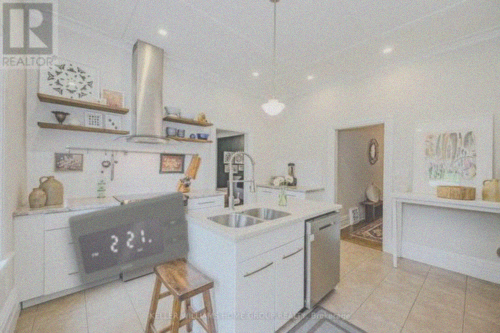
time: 2:21
